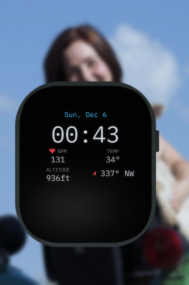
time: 0:43
